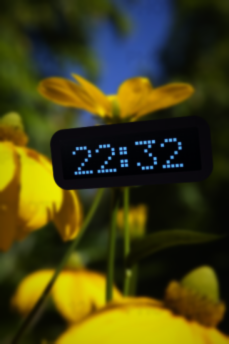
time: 22:32
